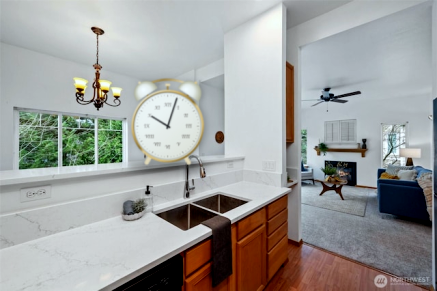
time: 10:03
